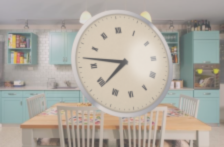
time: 7:47
